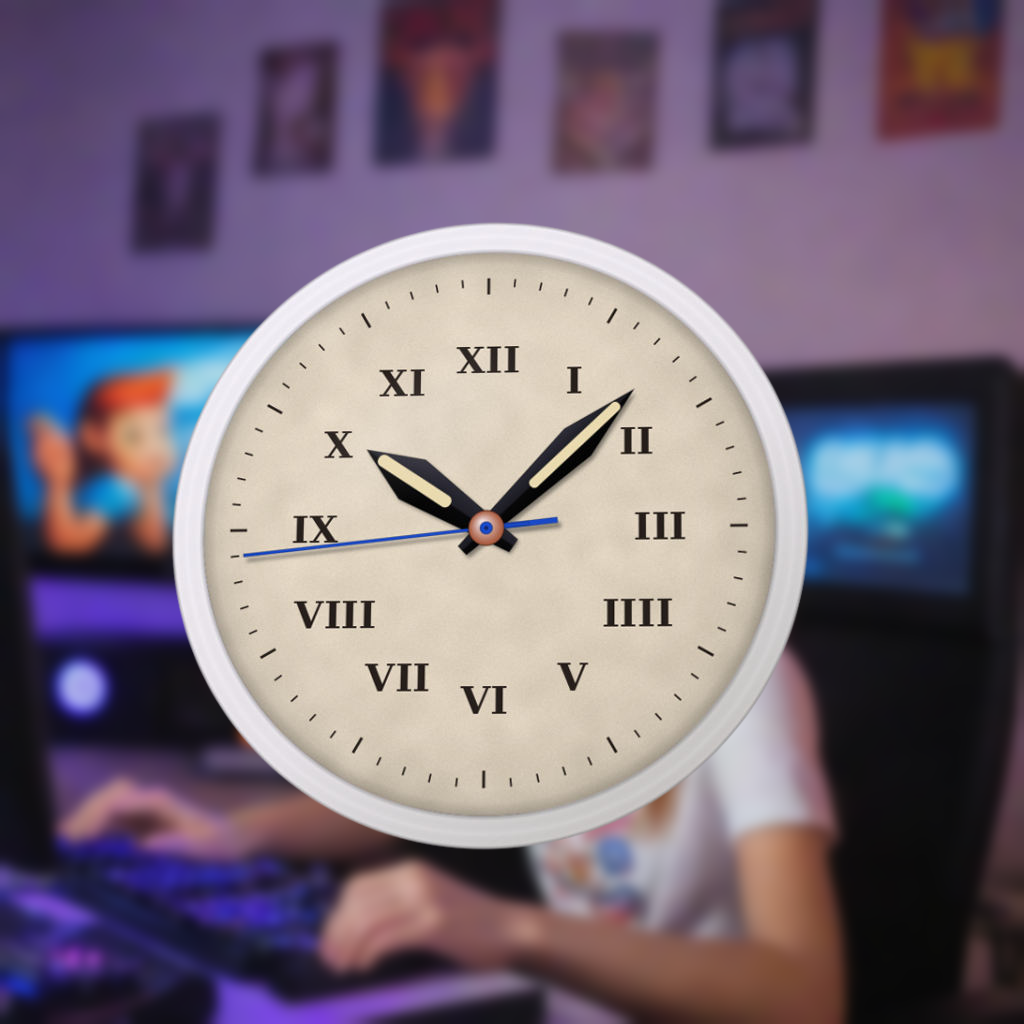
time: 10:07:44
